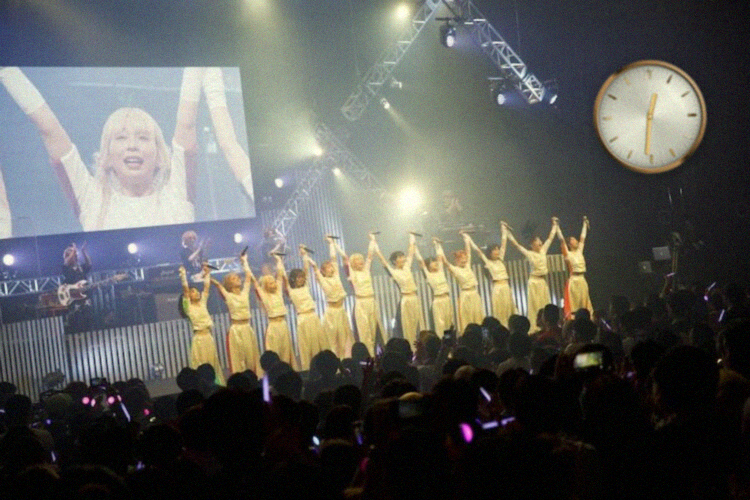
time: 12:31
